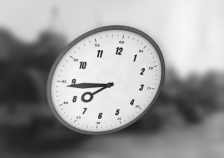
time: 7:44
